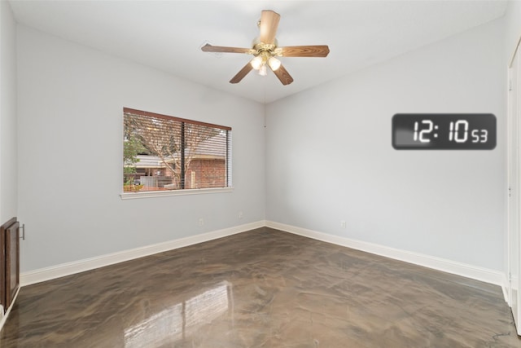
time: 12:10:53
